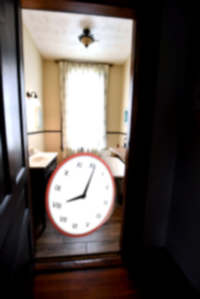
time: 8:01
